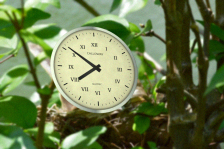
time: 7:51
